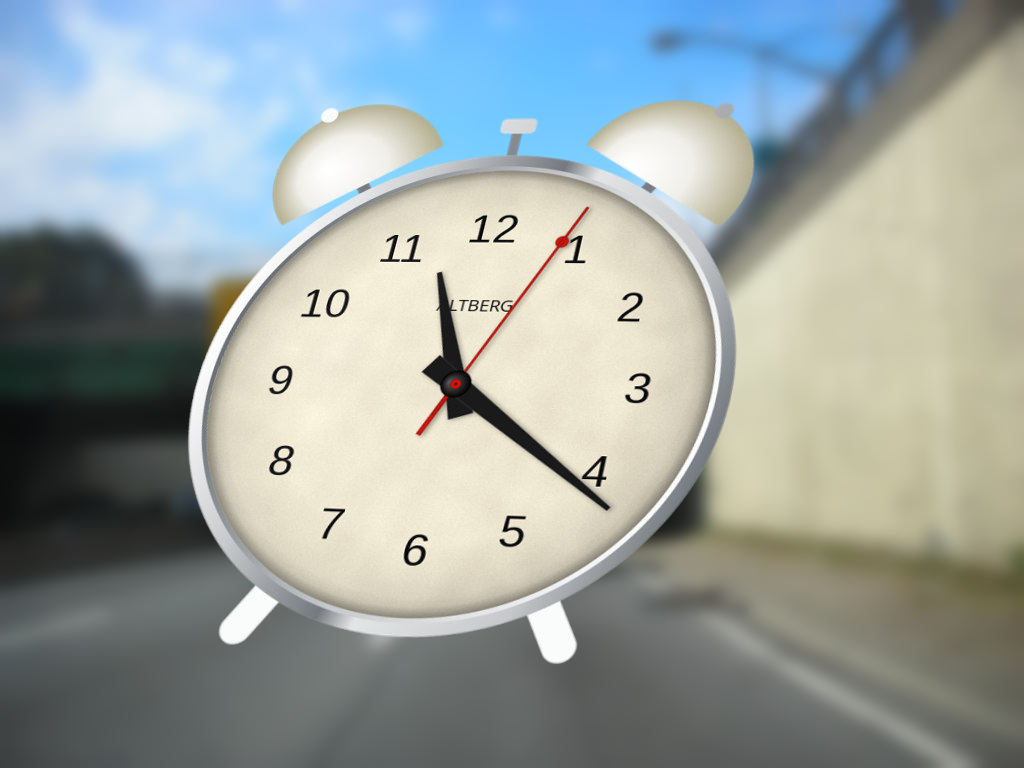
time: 11:21:04
